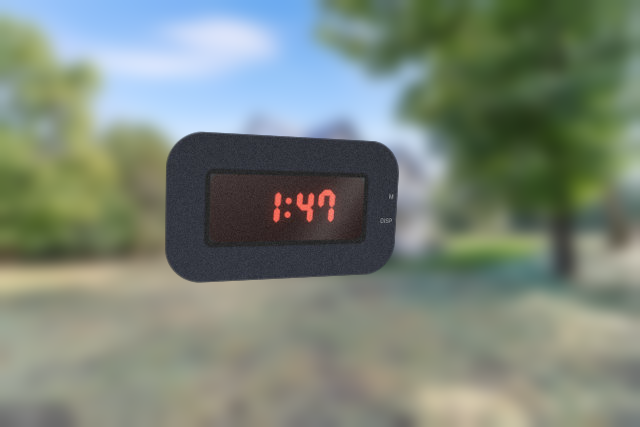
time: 1:47
